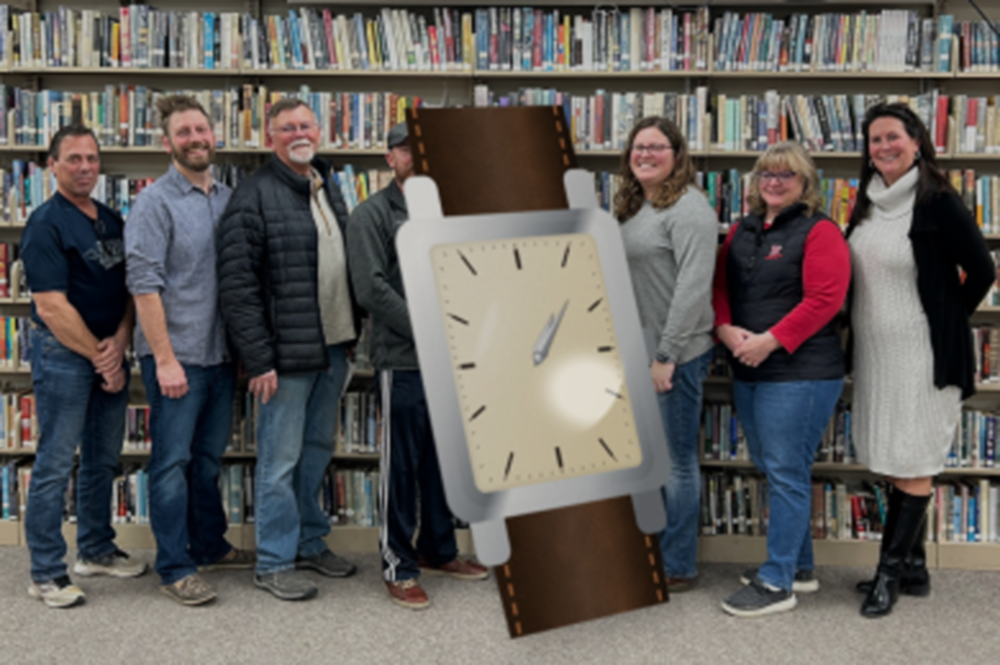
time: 1:07
